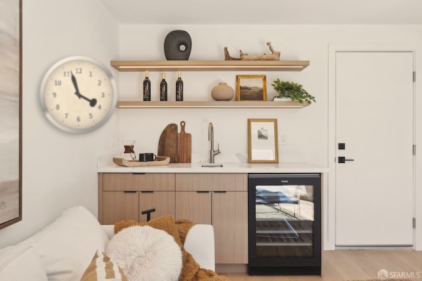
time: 3:57
